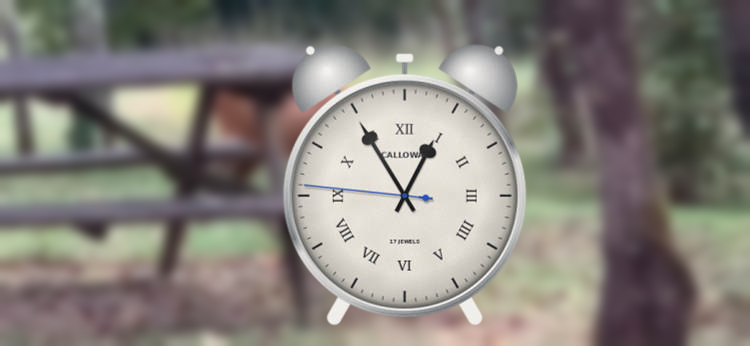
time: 12:54:46
